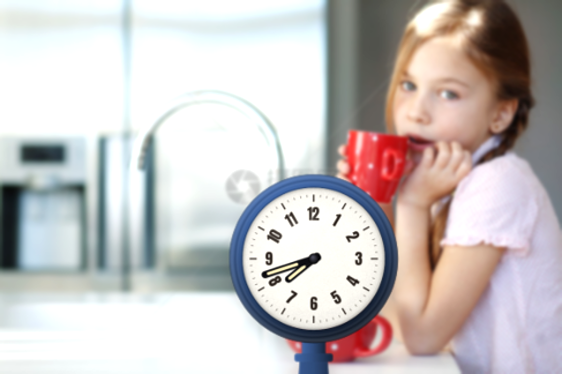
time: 7:42
